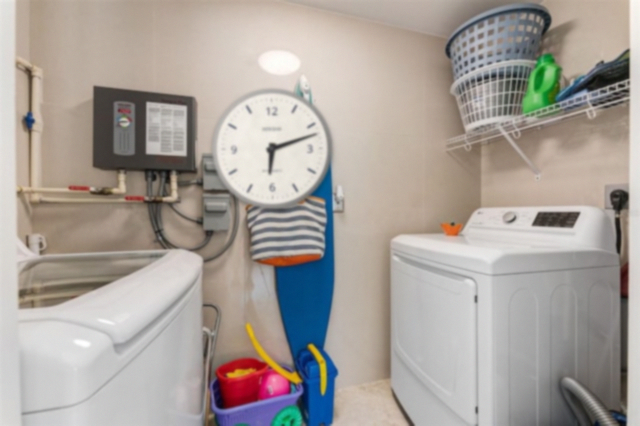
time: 6:12
